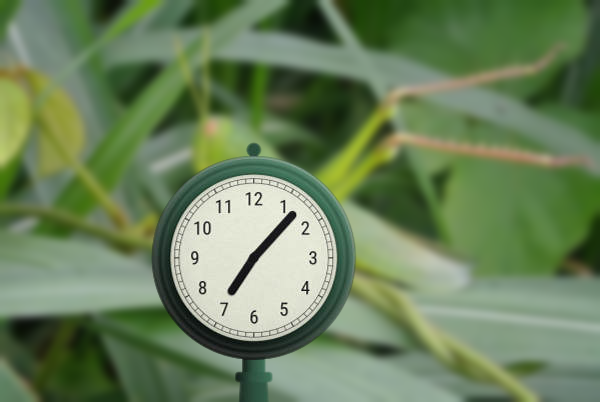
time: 7:07
